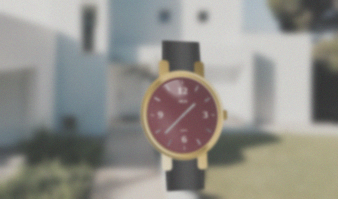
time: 1:38
